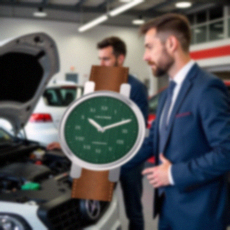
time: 10:11
